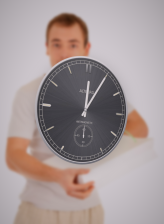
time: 12:05
